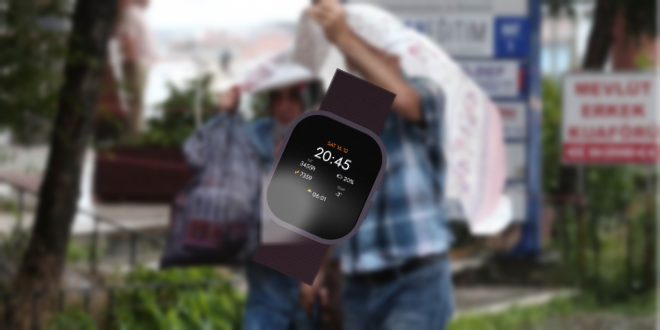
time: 20:45
